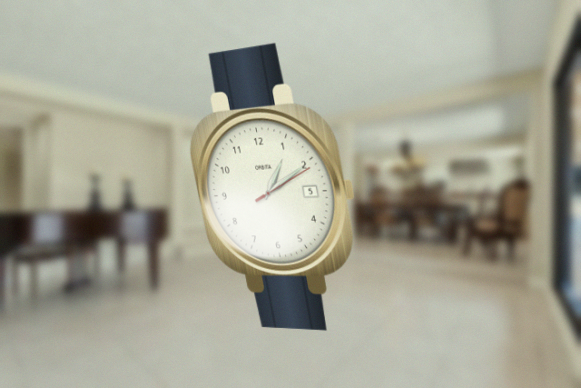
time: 1:10:11
